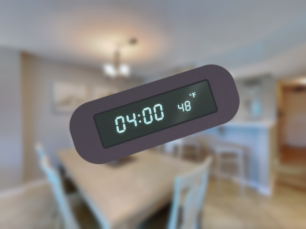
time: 4:00
